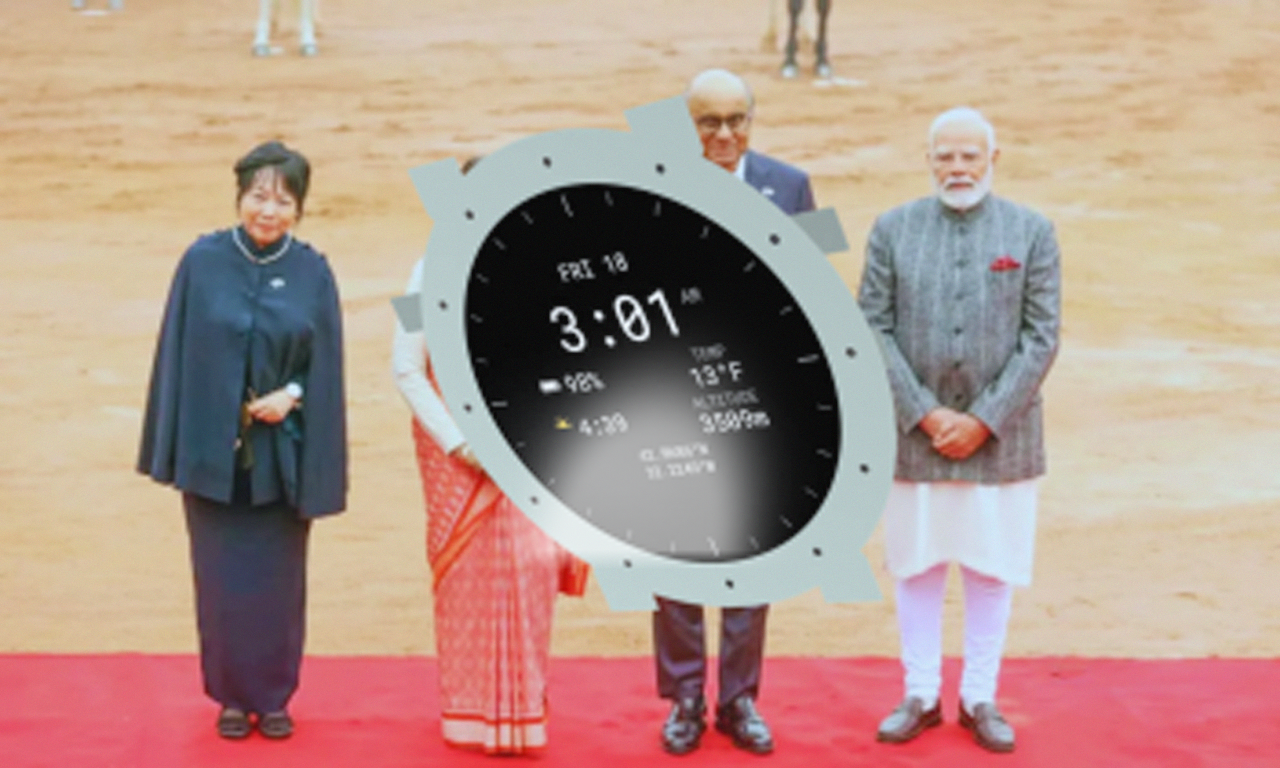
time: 3:01
